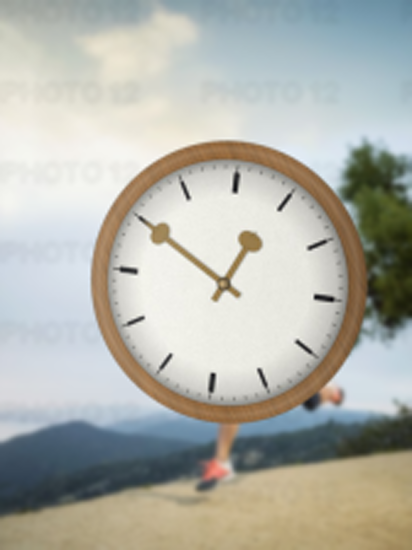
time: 12:50
